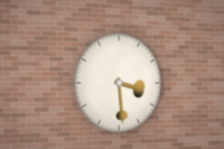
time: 3:29
